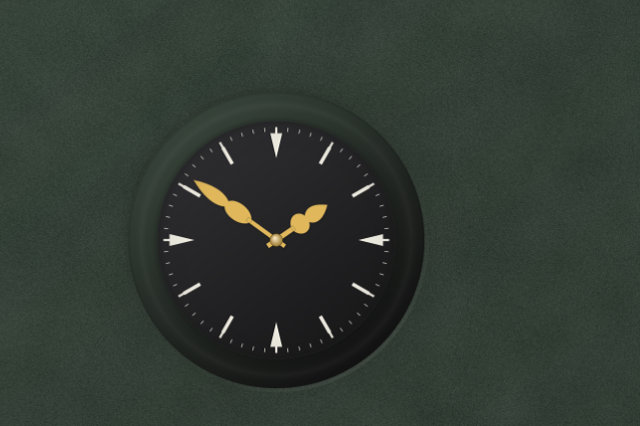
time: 1:51
